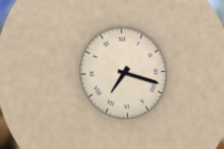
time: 7:18
